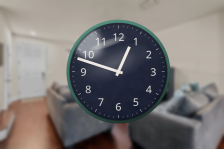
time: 12:48
